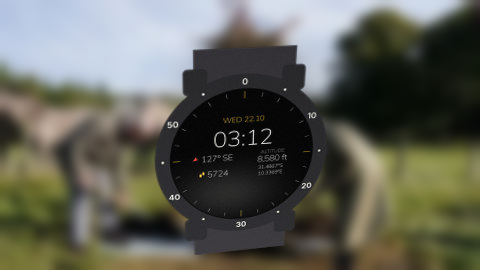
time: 3:12
